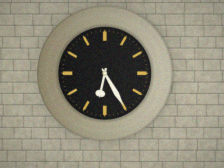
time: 6:25
